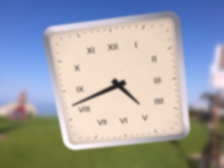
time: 4:42
